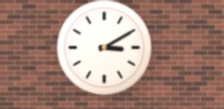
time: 3:10
